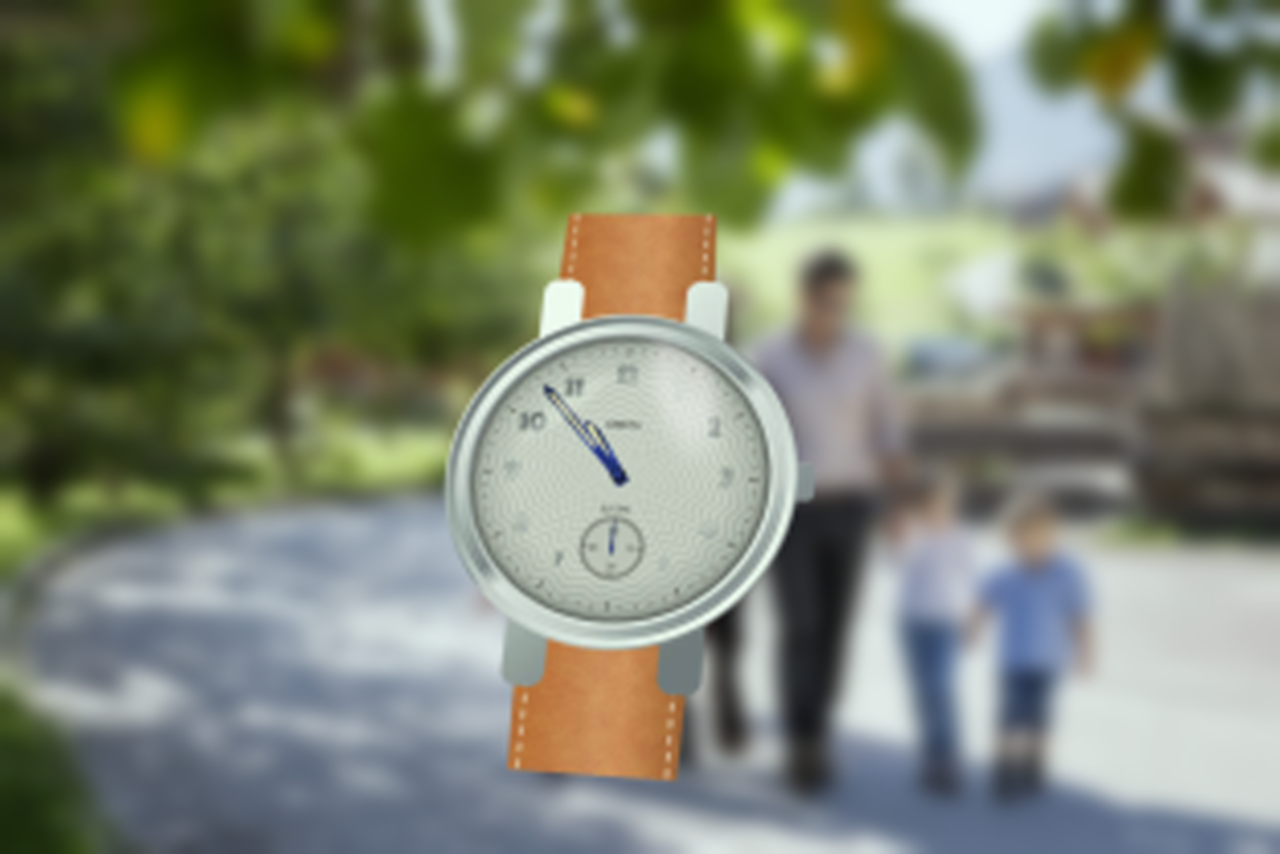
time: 10:53
